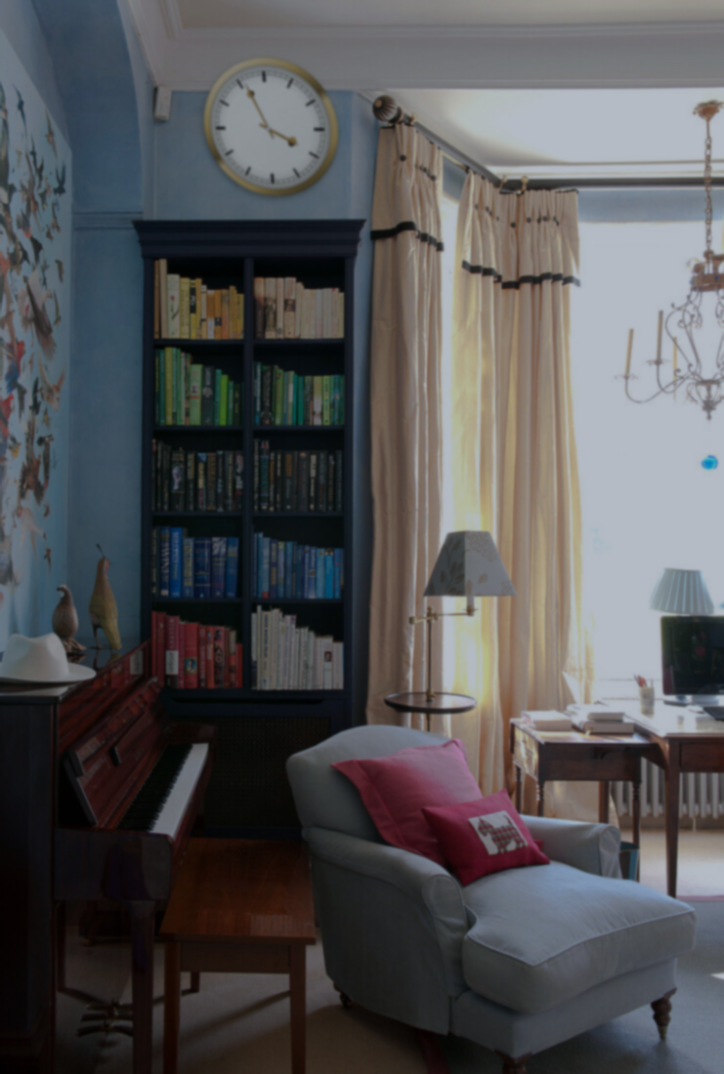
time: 3:56
